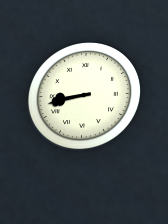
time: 8:43
